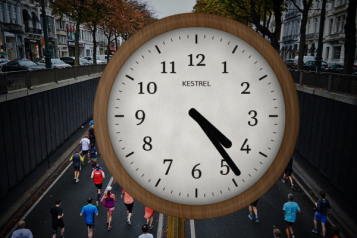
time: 4:24
